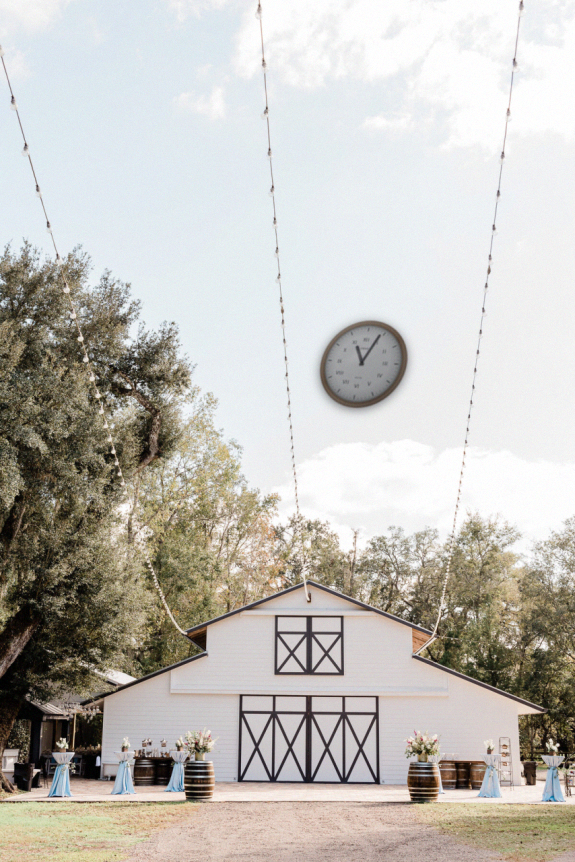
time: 11:04
